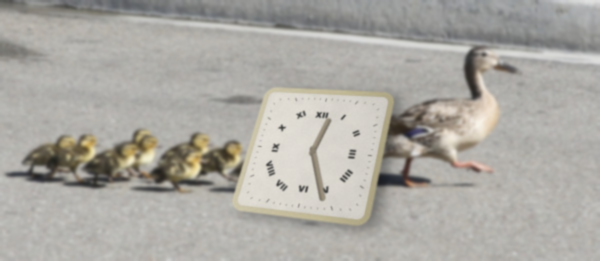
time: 12:26
